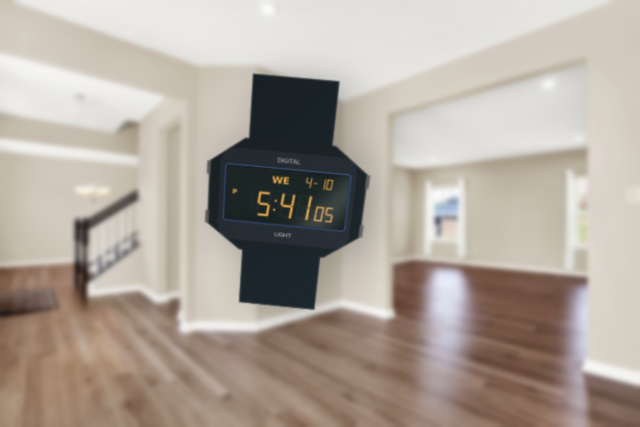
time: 5:41:05
